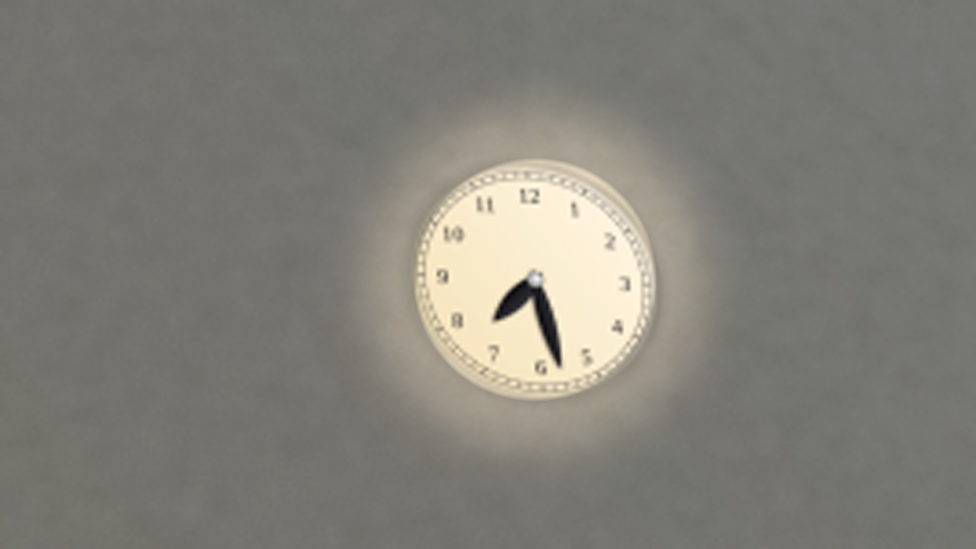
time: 7:28
